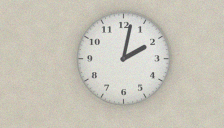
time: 2:02
